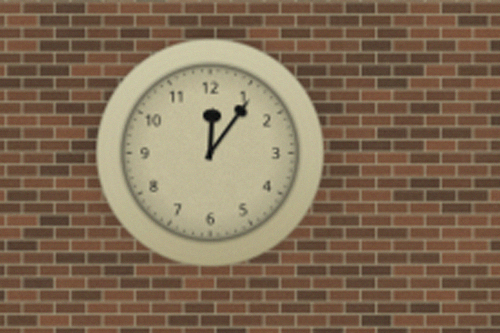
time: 12:06
